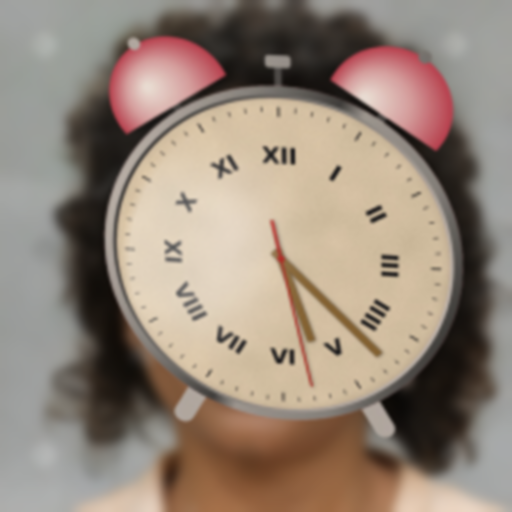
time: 5:22:28
